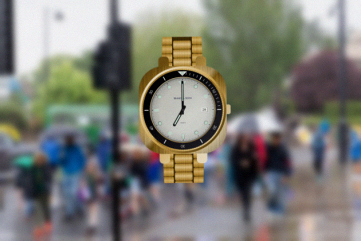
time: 7:00
